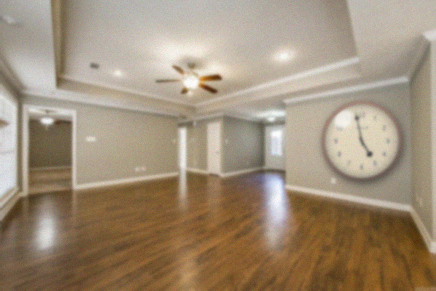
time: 4:58
